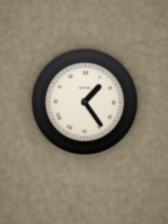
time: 1:24
